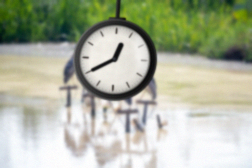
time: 12:40
